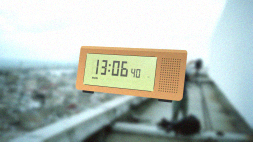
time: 13:06:40
